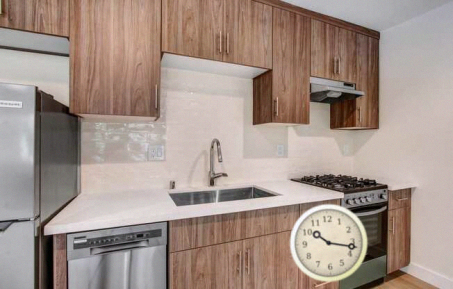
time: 10:17
